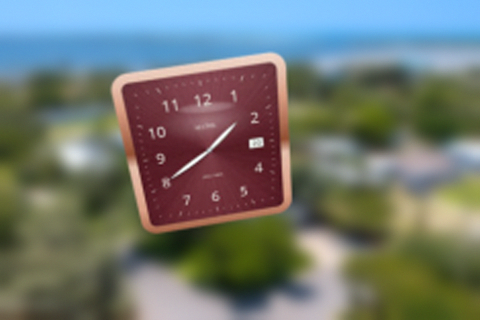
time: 1:40
